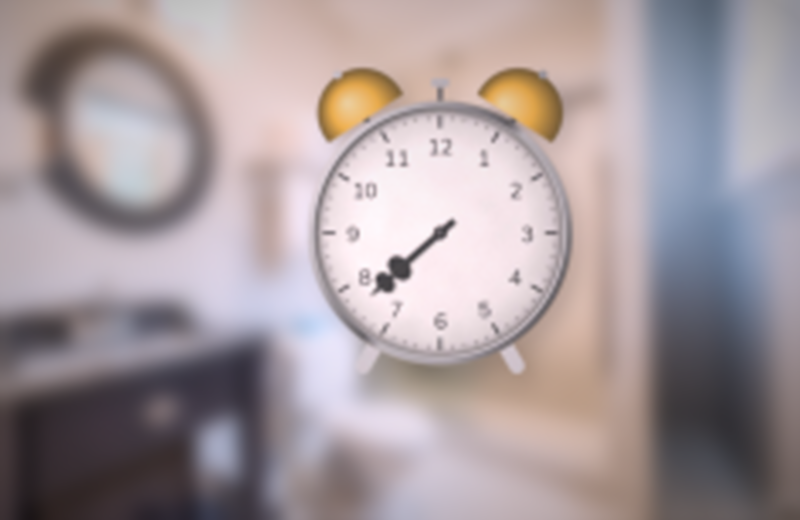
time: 7:38
